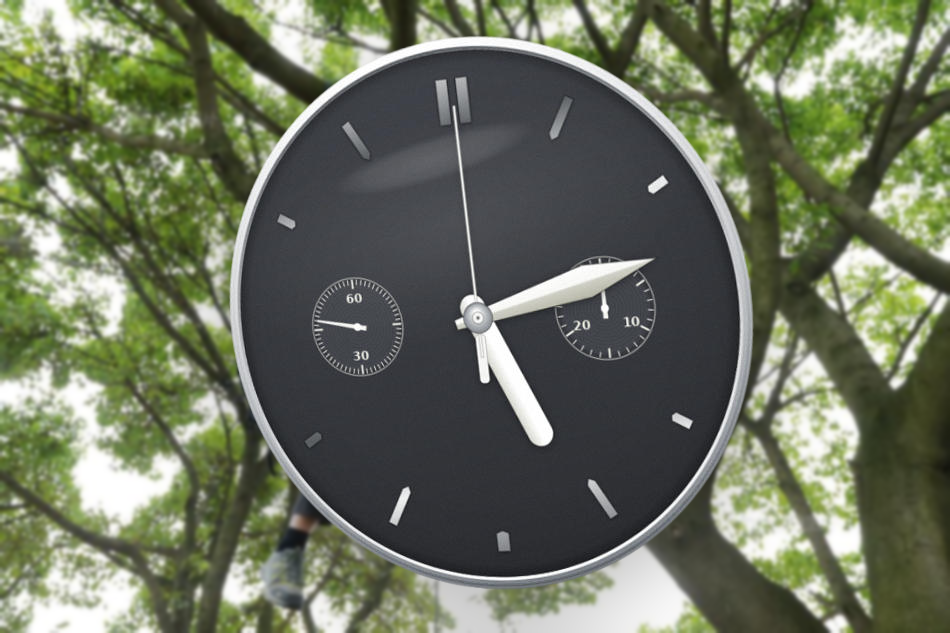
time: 5:12:47
